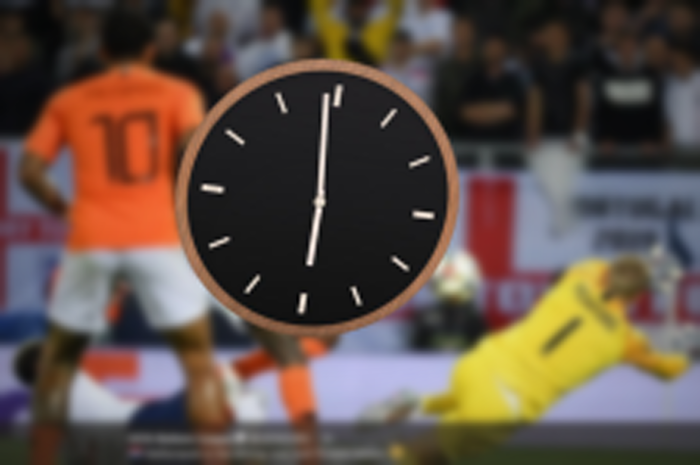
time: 5:59
